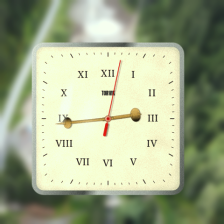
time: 2:44:02
